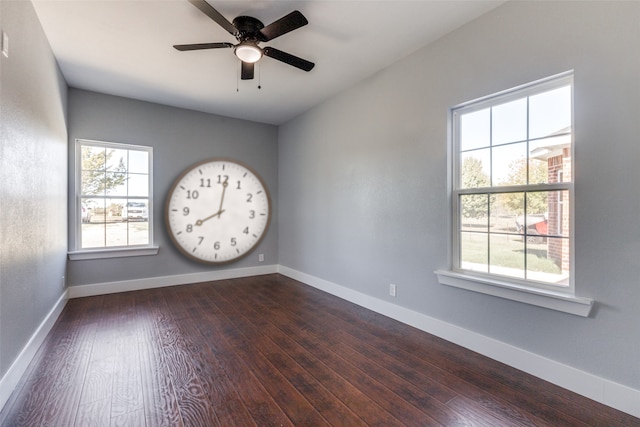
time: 8:01
